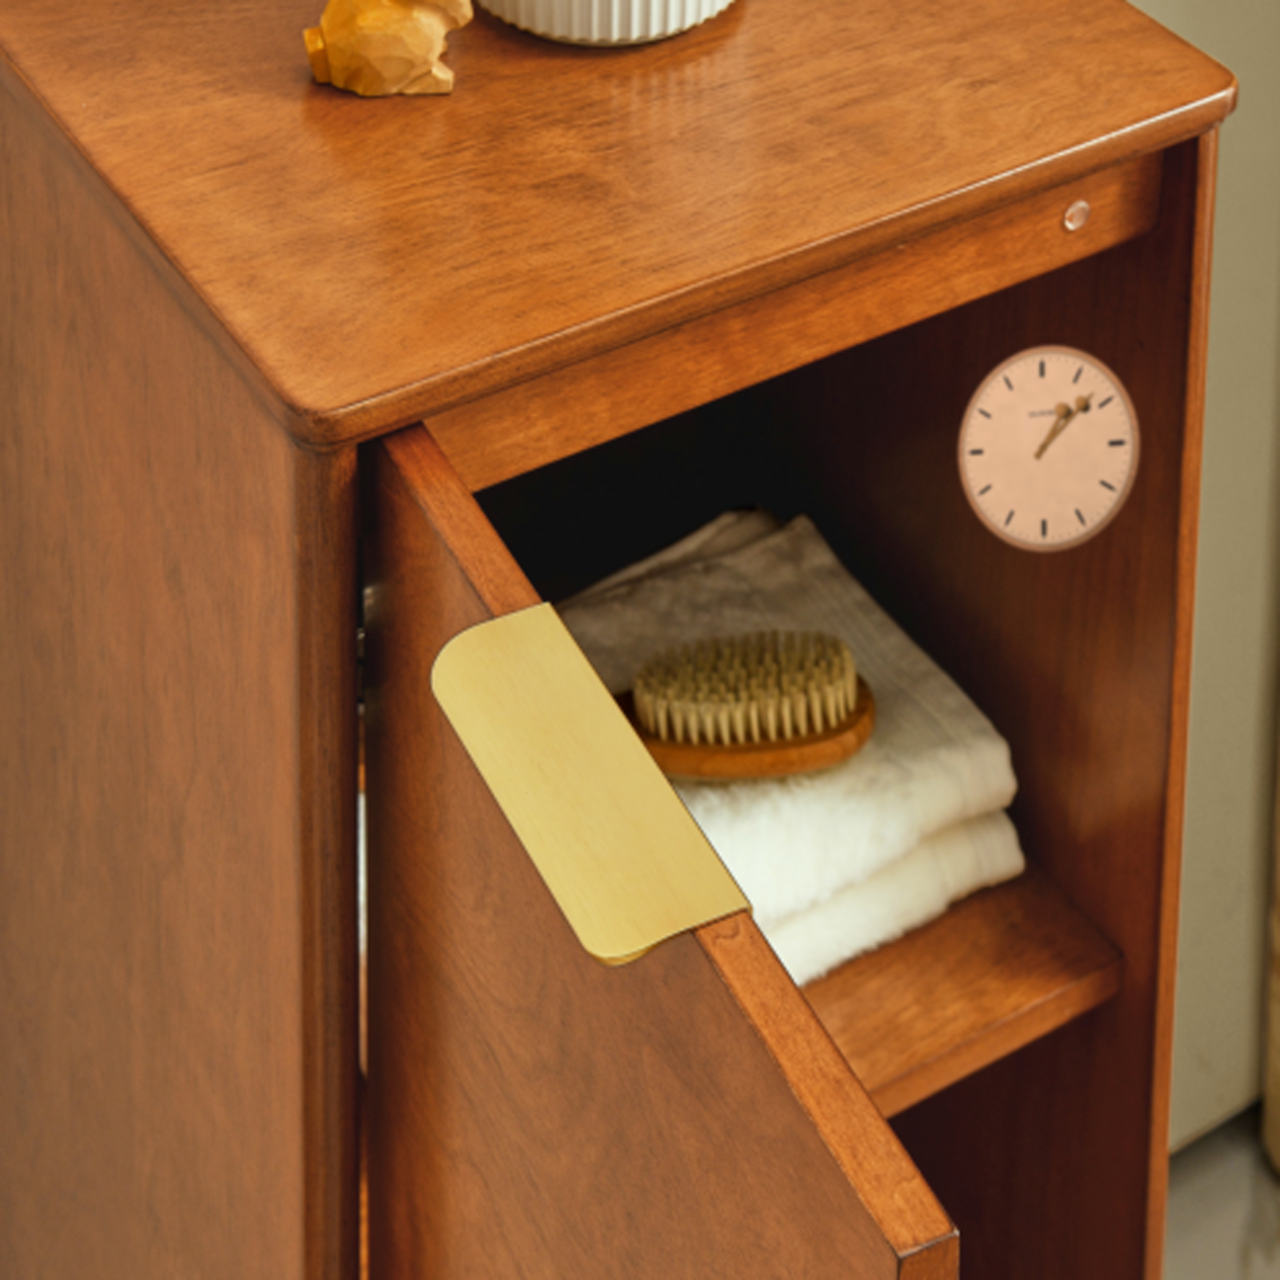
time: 1:08
